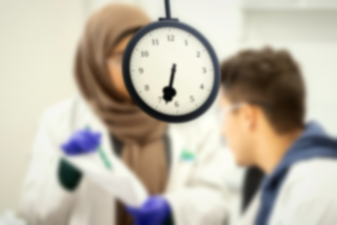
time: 6:33
